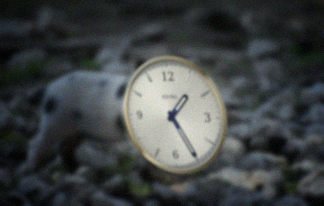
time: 1:25
